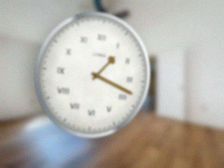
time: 1:18
